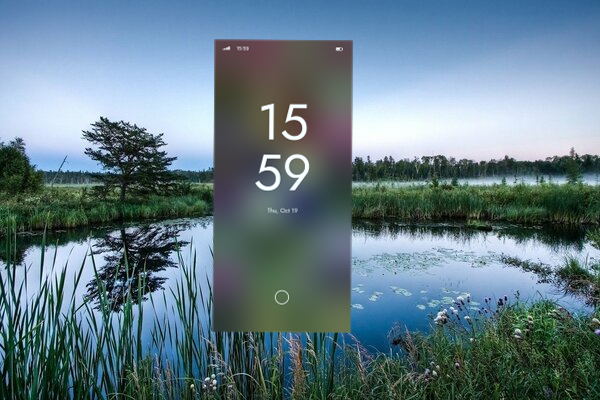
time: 15:59
